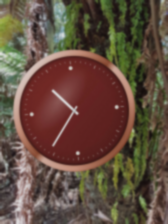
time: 10:36
